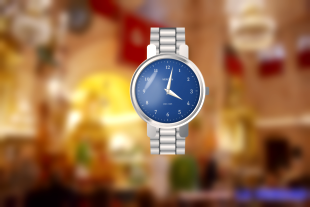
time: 4:02
